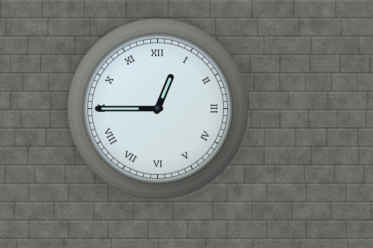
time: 12:45
